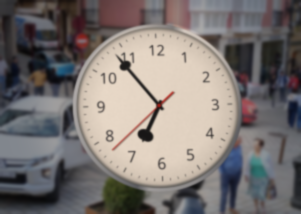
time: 6:53:38
